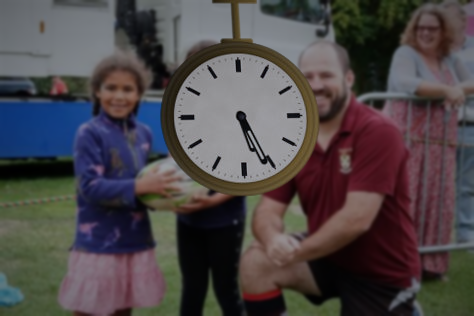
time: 5:26
